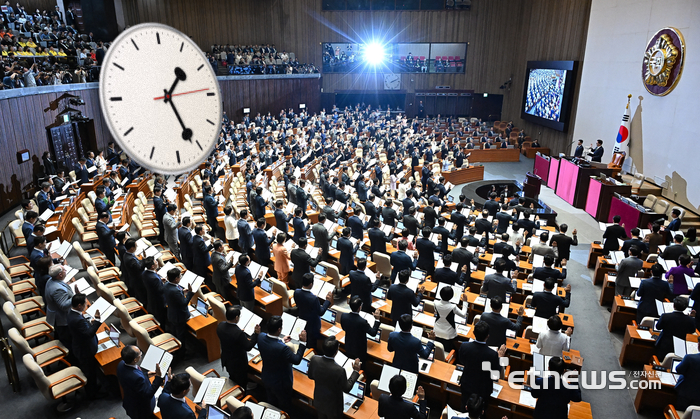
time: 1:26:14
